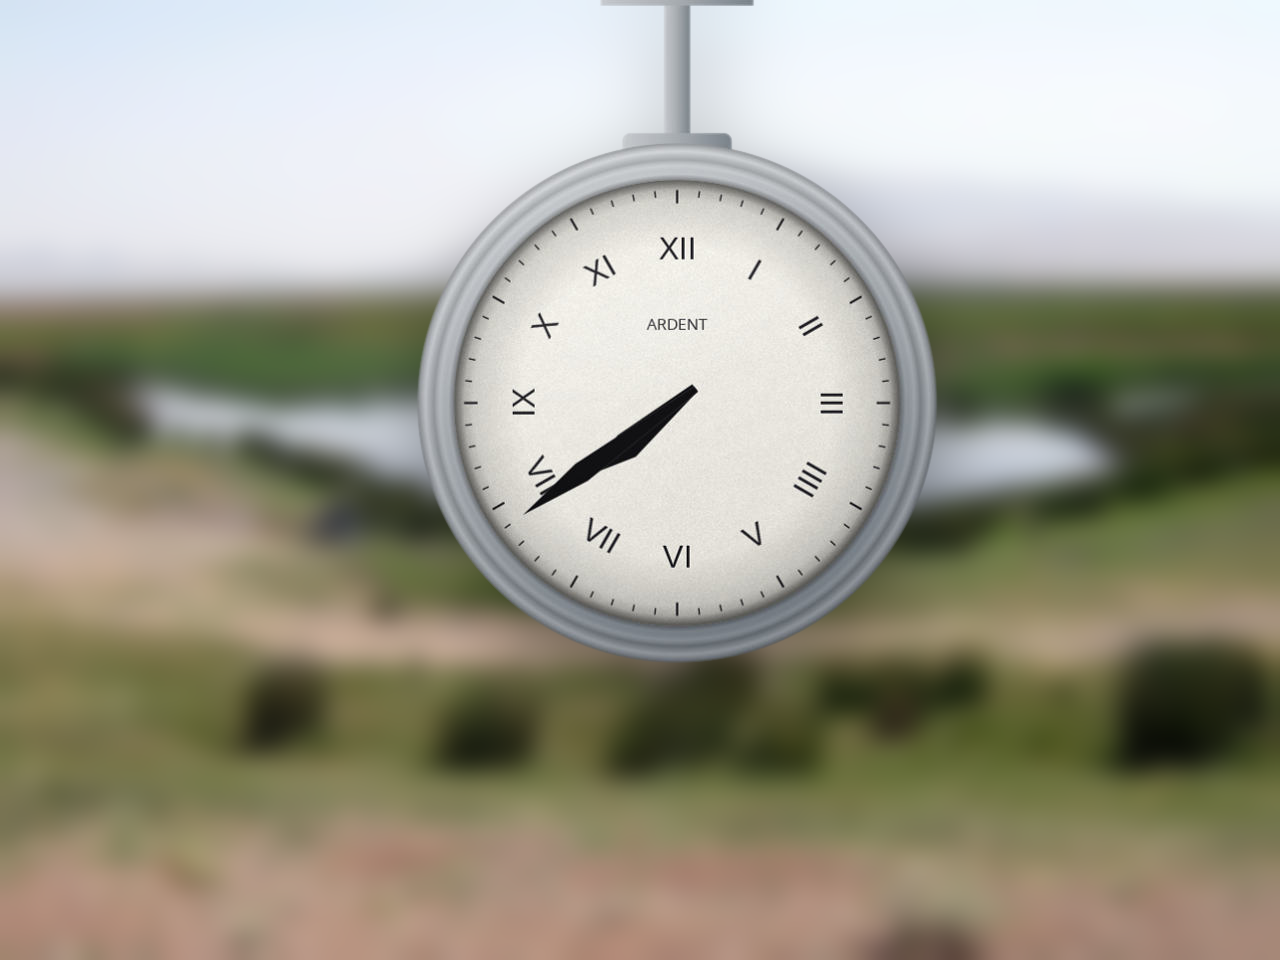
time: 7:39
